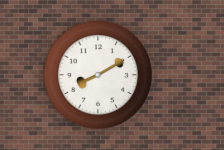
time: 8:10
